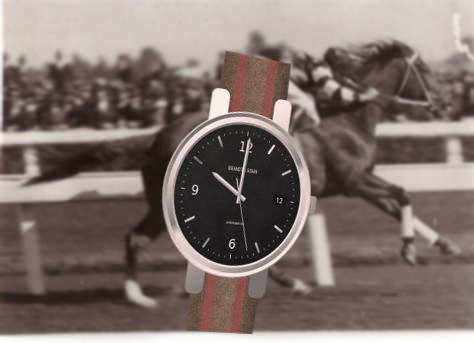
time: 10:00:27
